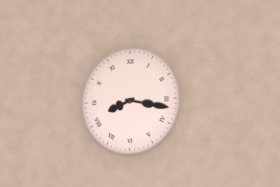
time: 8:17
